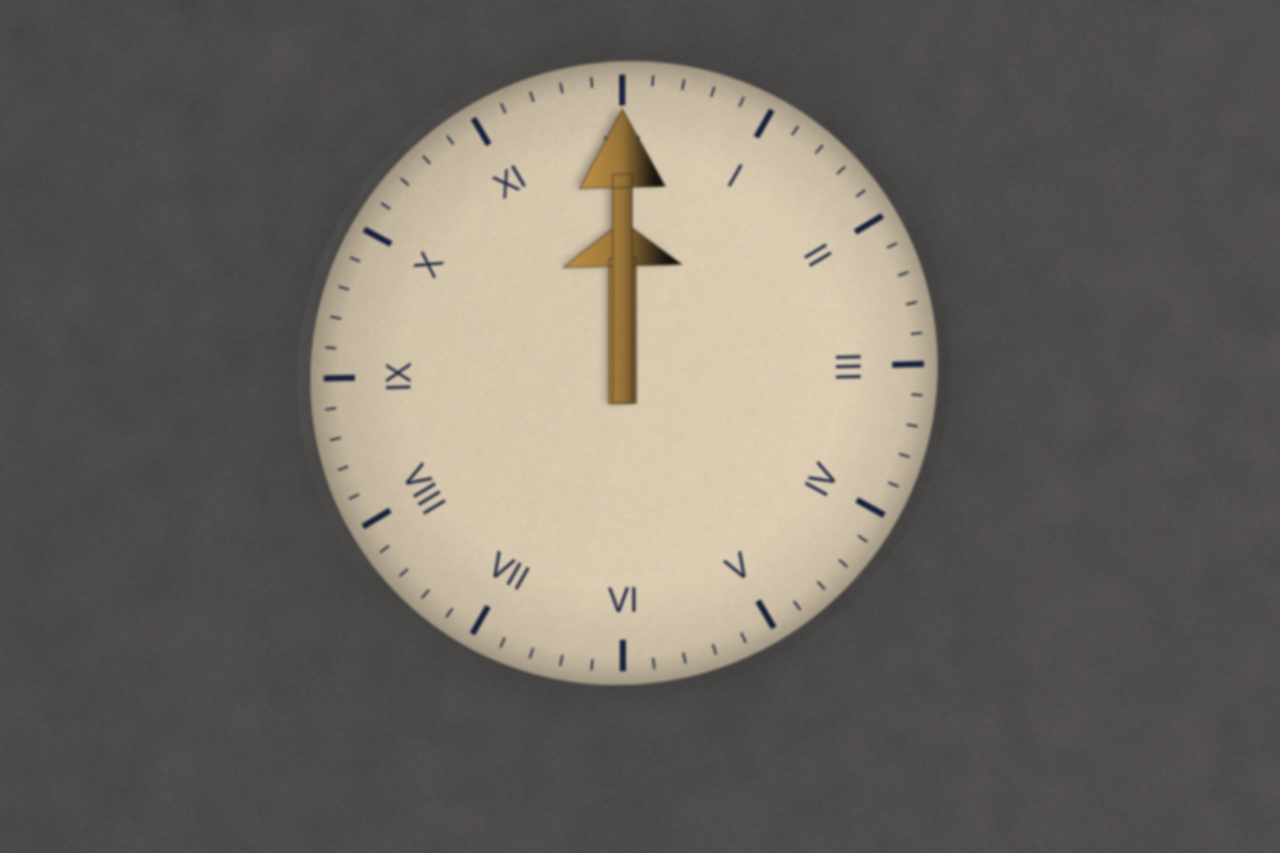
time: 12:00
